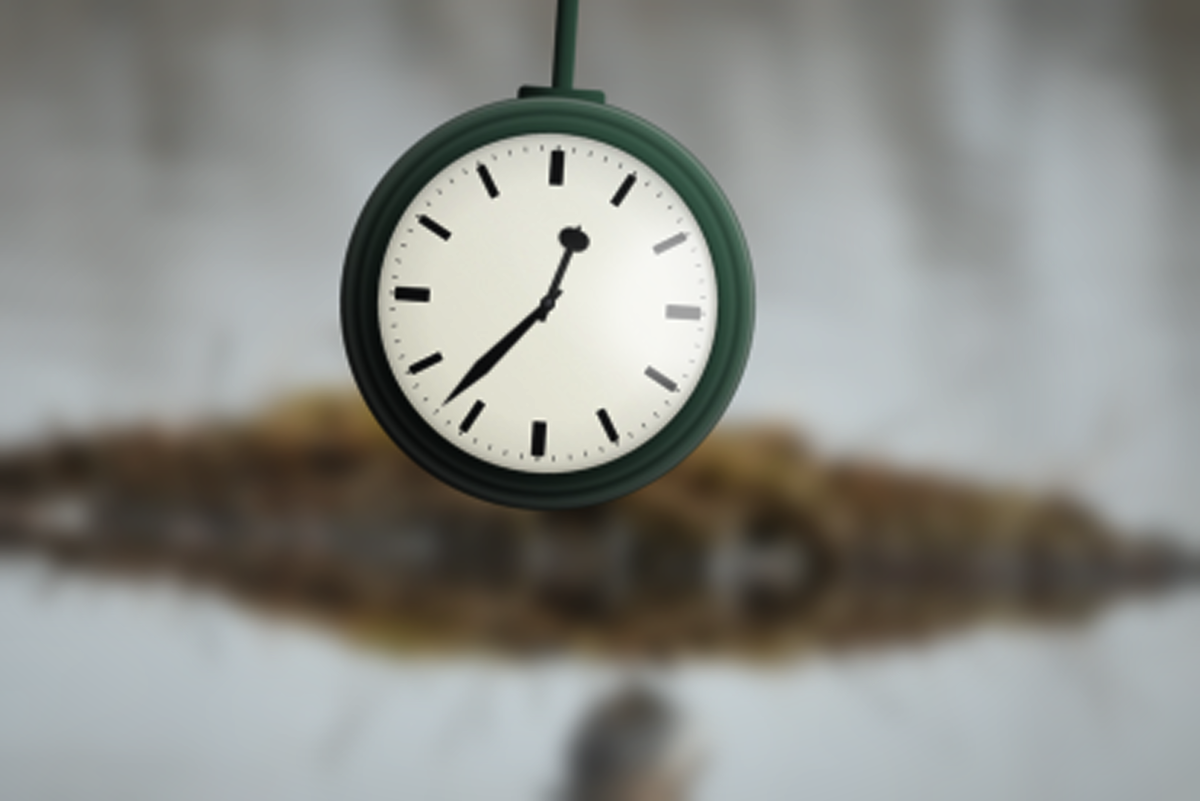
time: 12:37
